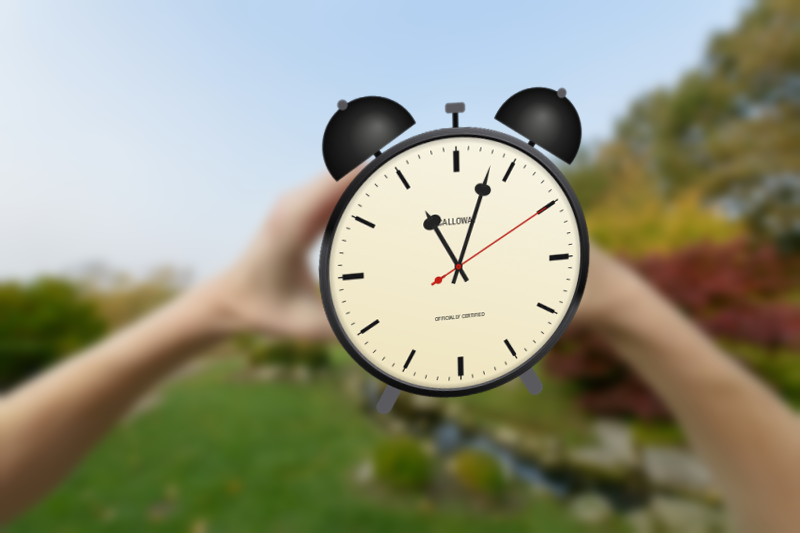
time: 11:03:10
